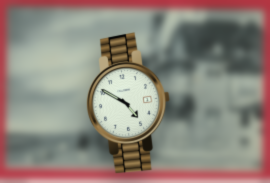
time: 4:51
